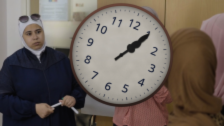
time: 1:05
